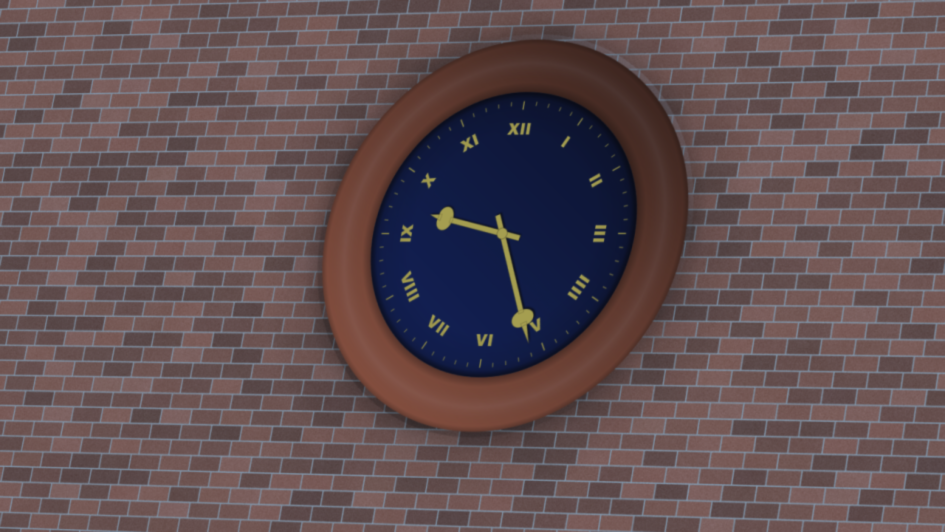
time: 9:26
